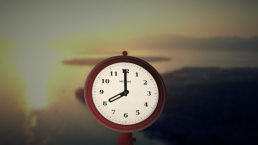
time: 8:00
